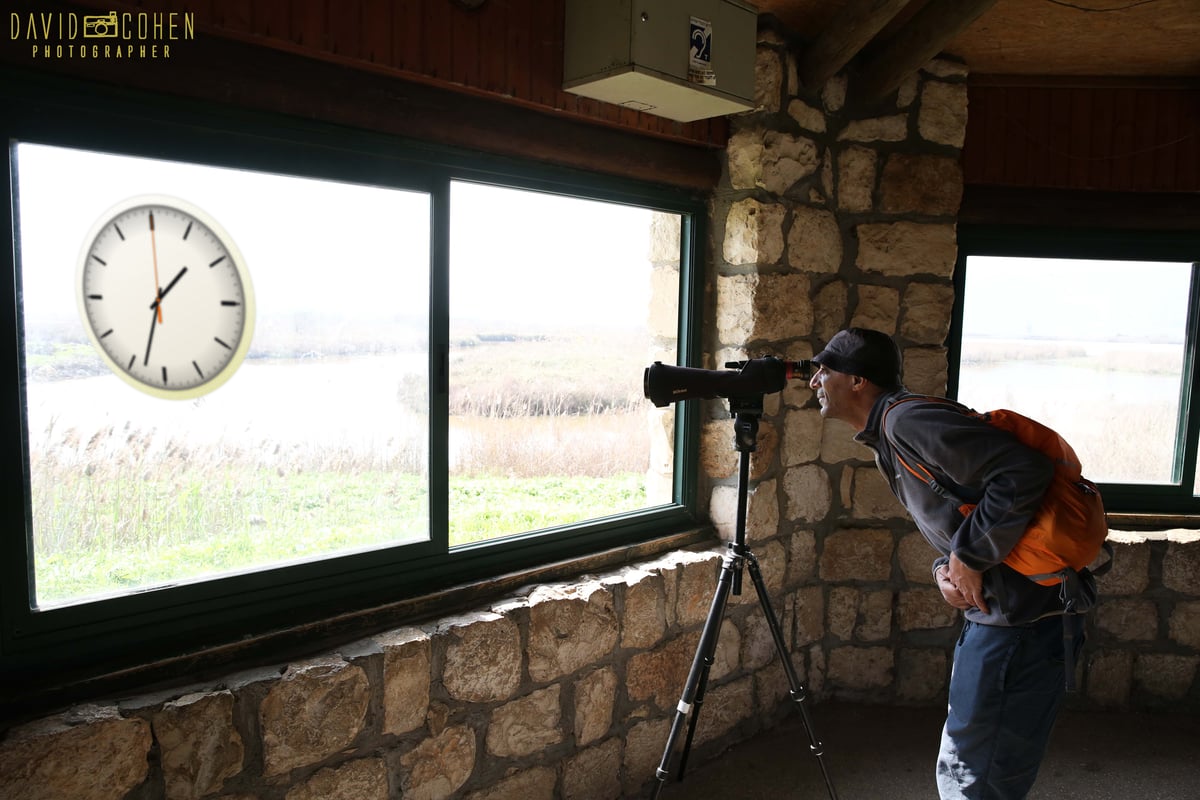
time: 1:33:00
